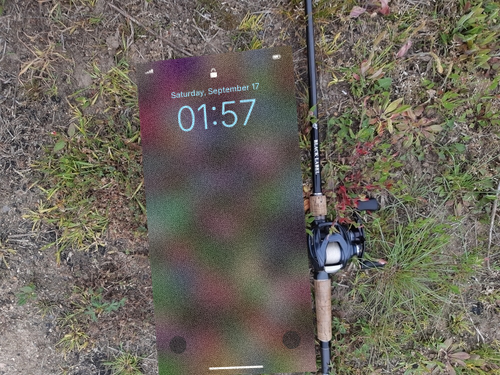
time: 1:57
